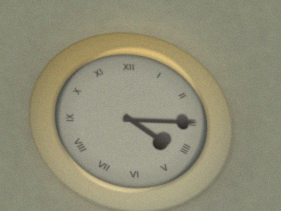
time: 4:15
